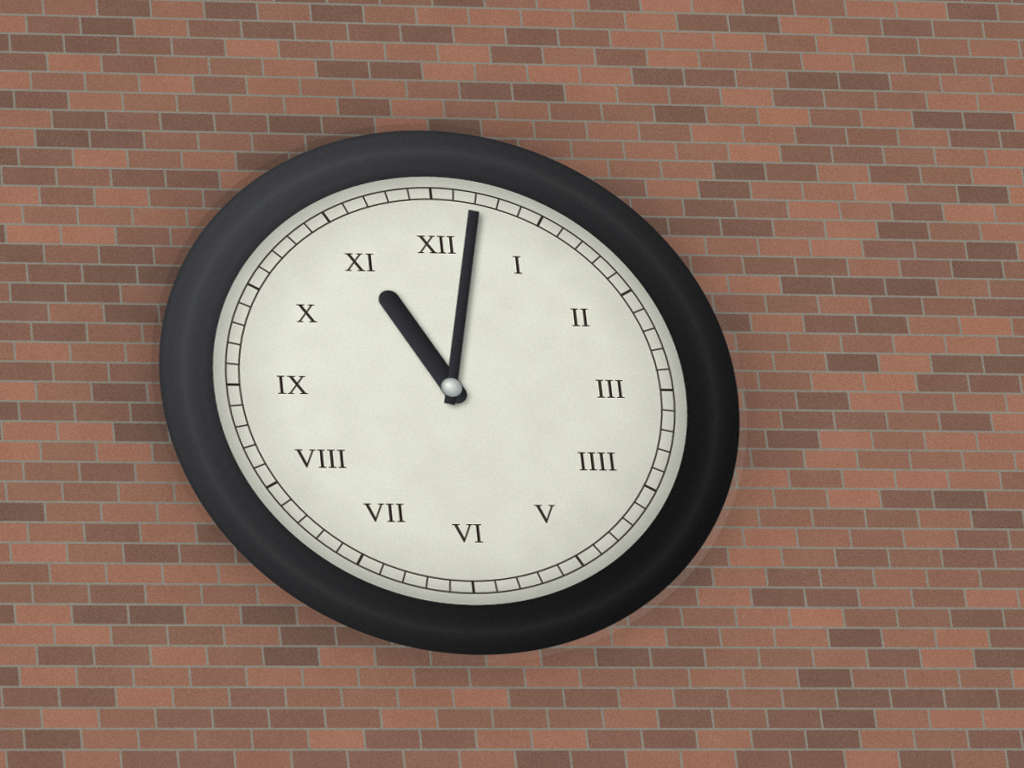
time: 11:02
